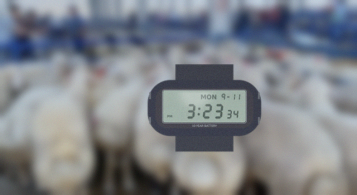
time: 3:23:34
